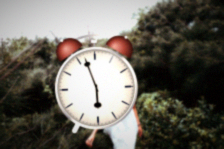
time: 5:57
